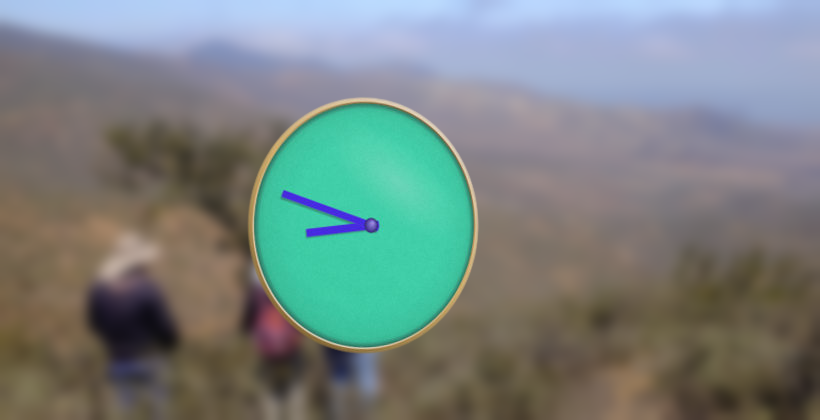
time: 8:48
